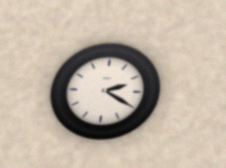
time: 2:20
